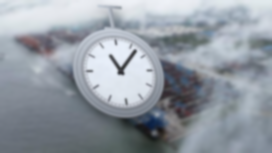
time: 11:07
